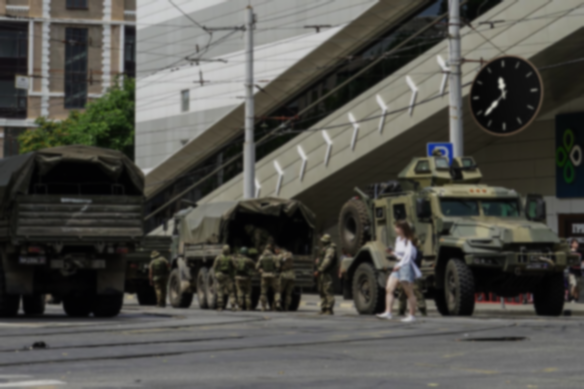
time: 11:38
